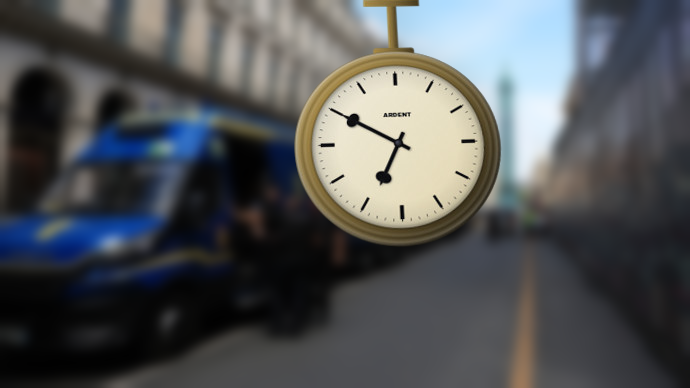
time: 6:50
